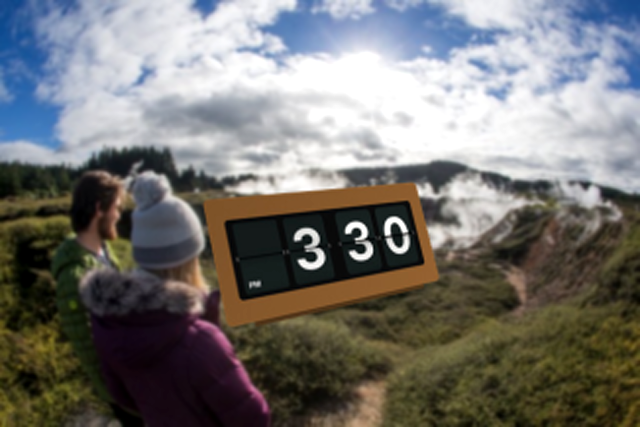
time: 3:30
